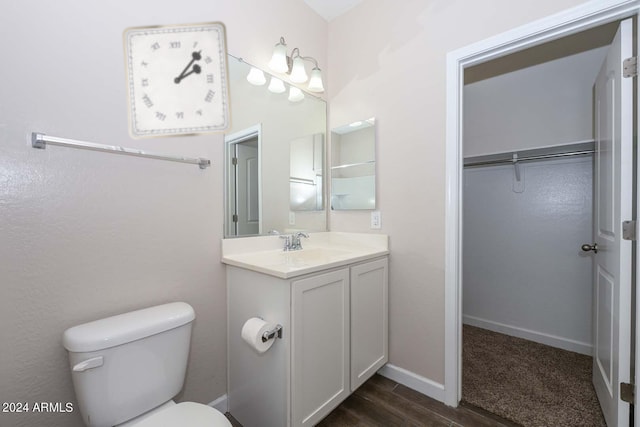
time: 2:07
